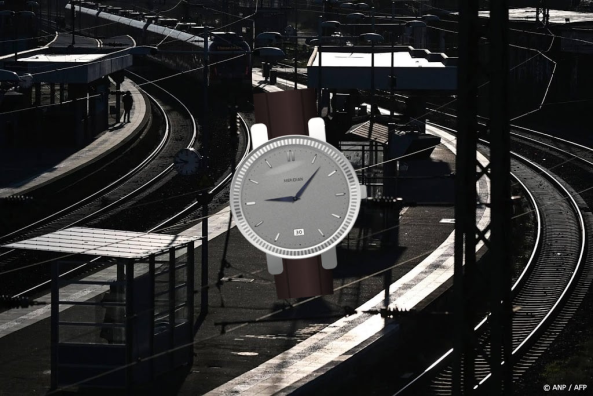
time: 9:07
